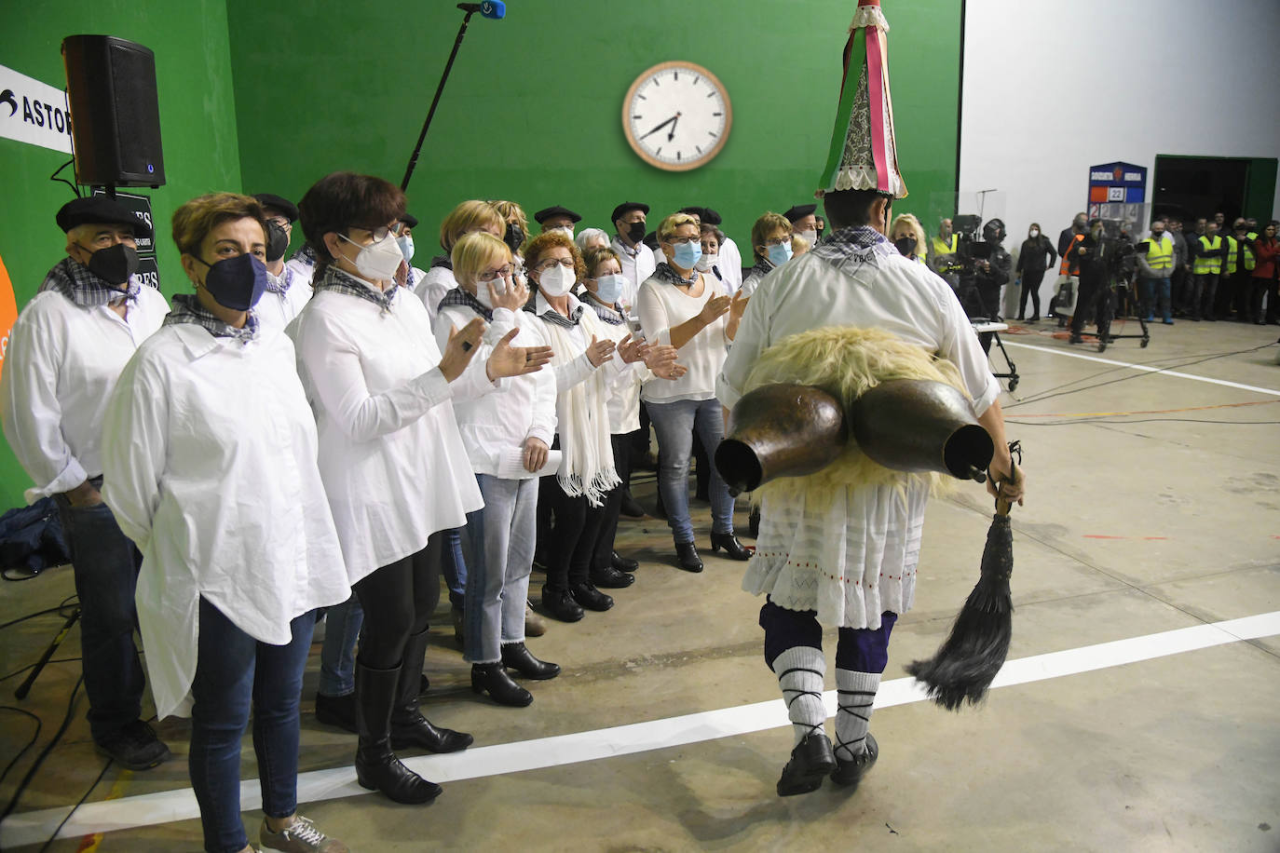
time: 6:40
